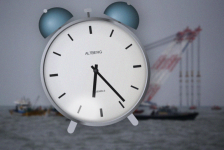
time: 6:24
